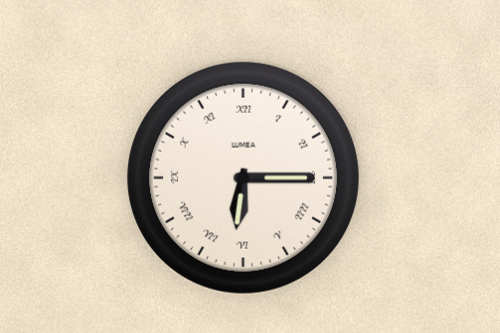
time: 6:15
